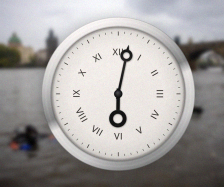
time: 6:02
